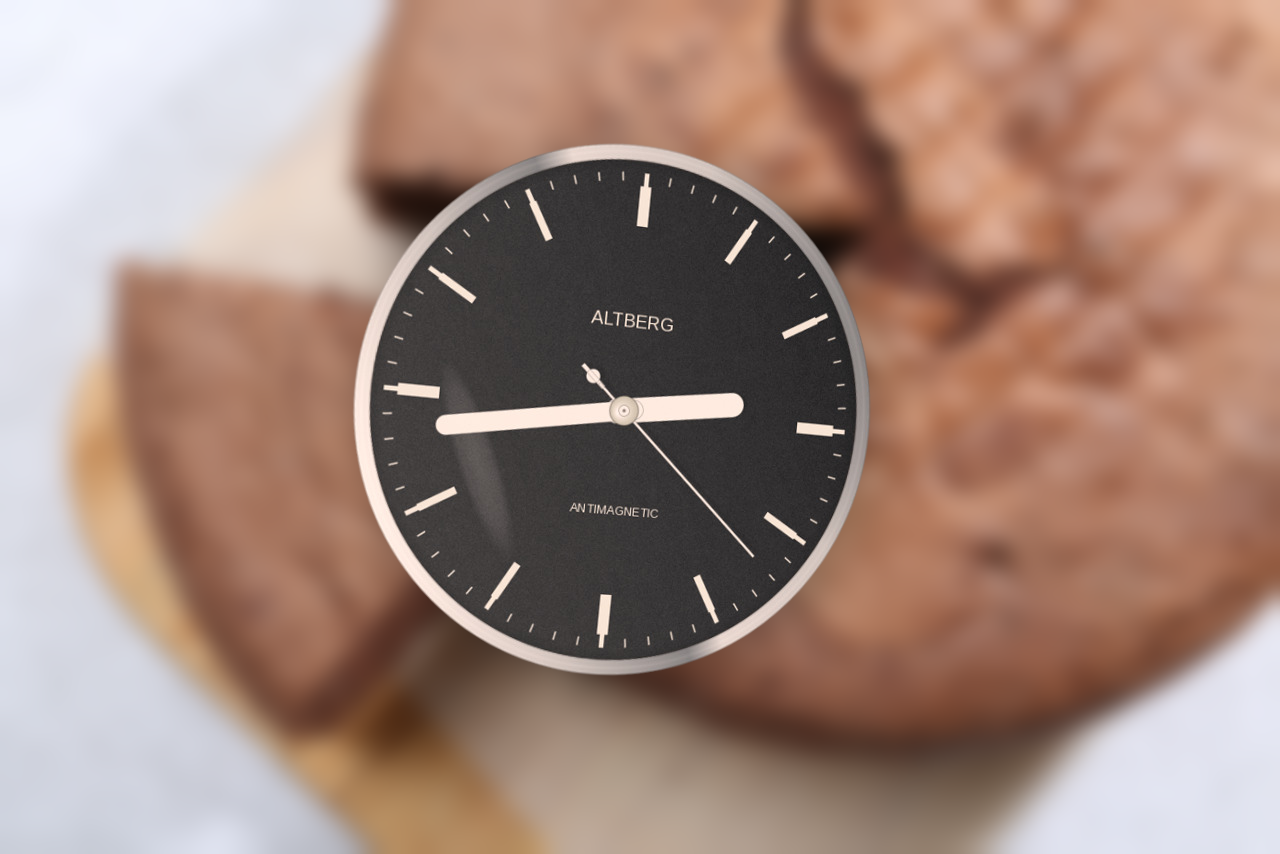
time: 2:43:22
